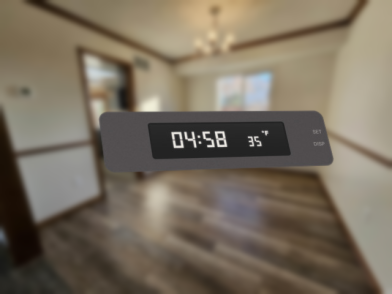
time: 4:58
